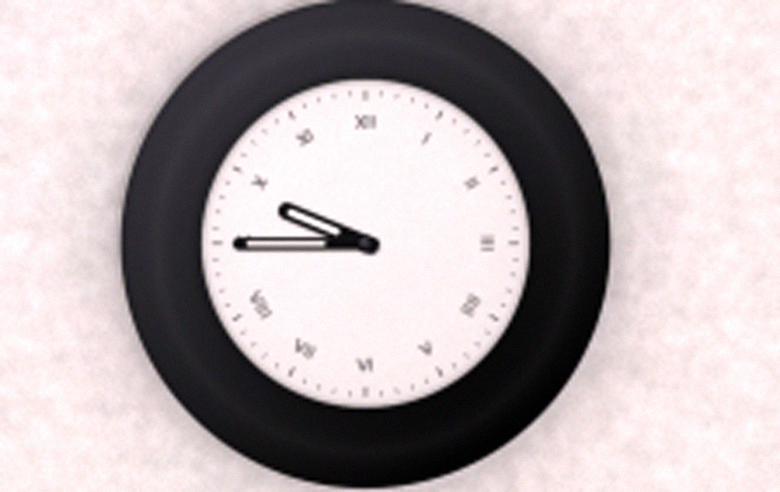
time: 9:45
